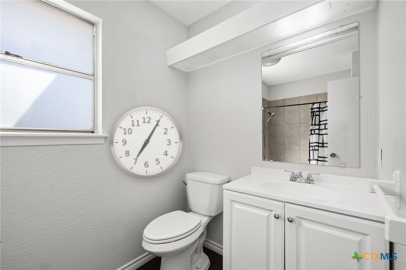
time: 7:05
